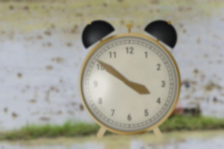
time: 3:51
